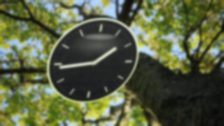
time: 1:44
